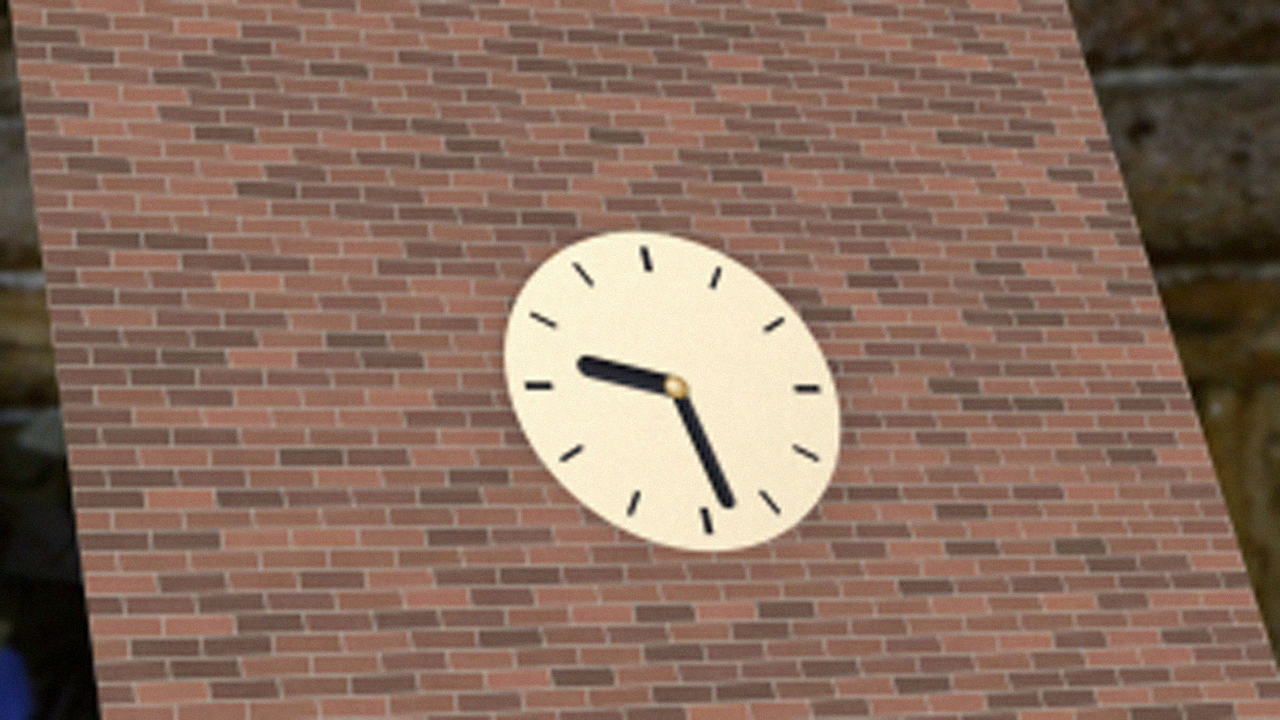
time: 9:28
